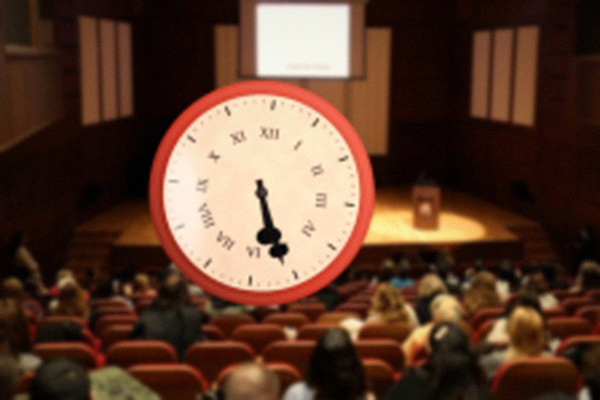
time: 5:26
